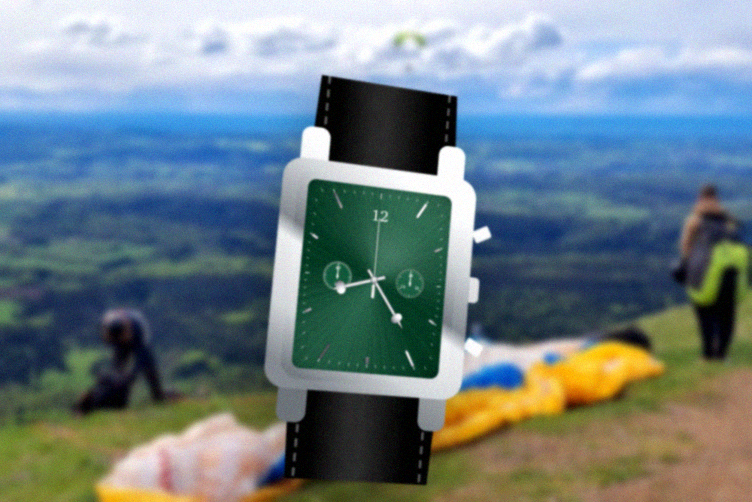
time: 8:24
